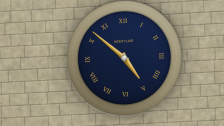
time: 4:52
